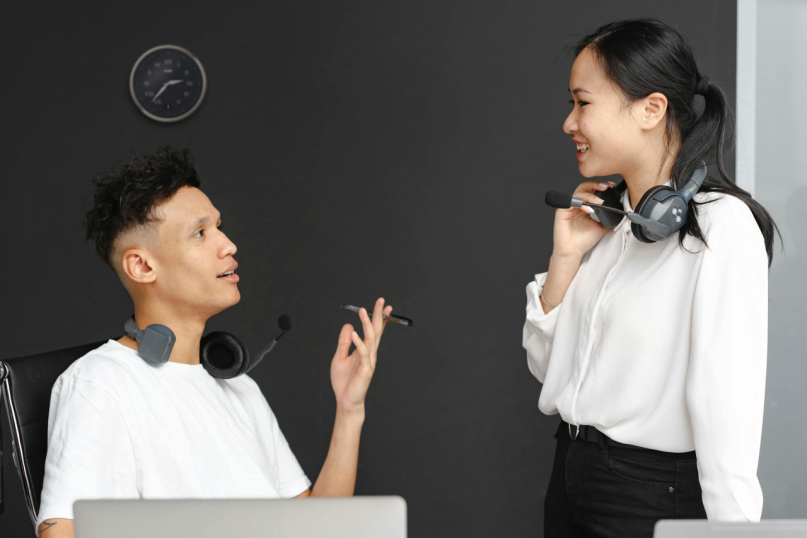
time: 2:37
